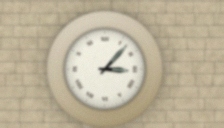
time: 3:07
